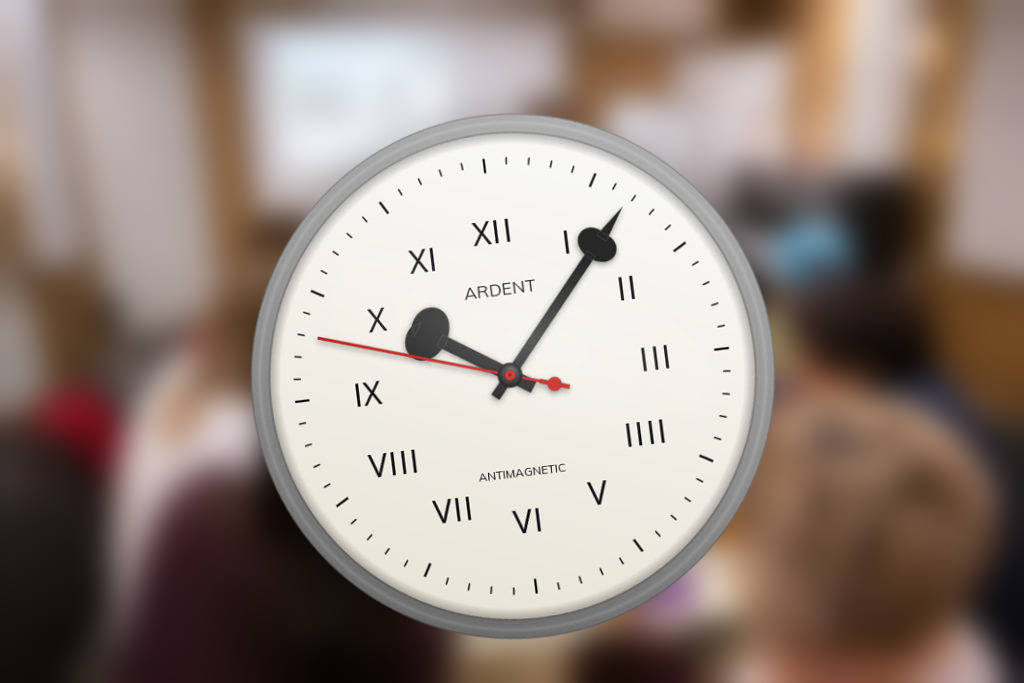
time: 10:06:48
